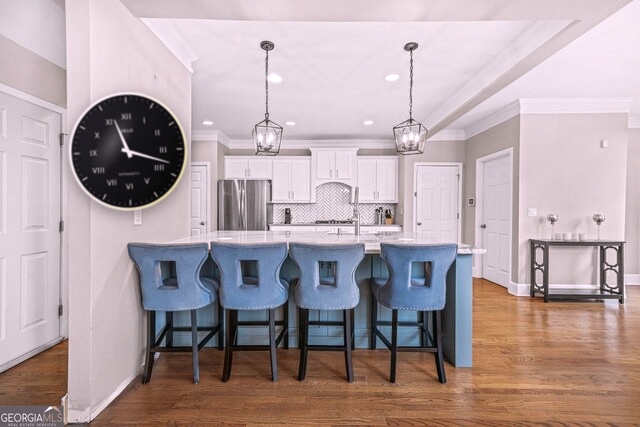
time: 11:18
